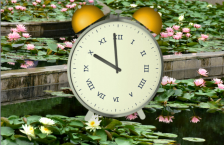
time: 9:59
